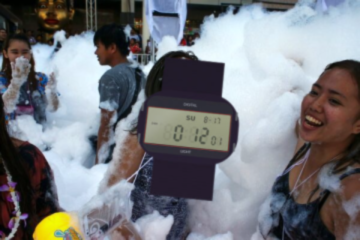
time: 0:12
